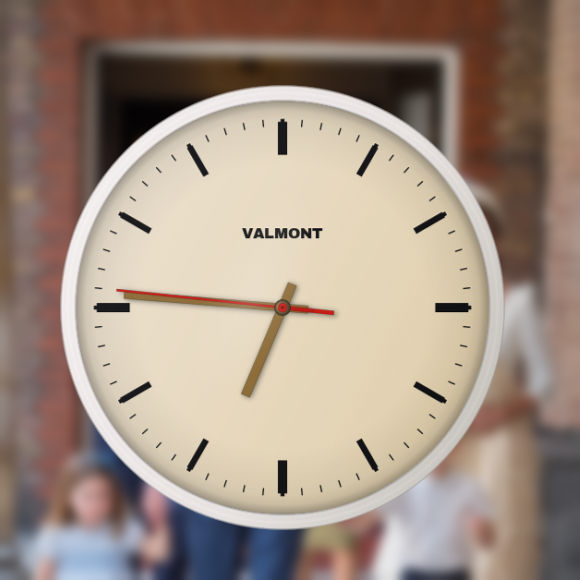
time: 6:45:46
